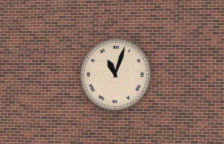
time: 11:03
